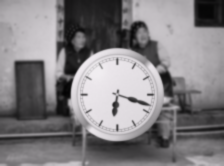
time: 6:18
